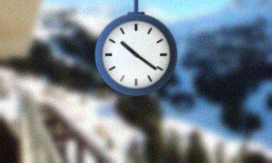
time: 10:21
